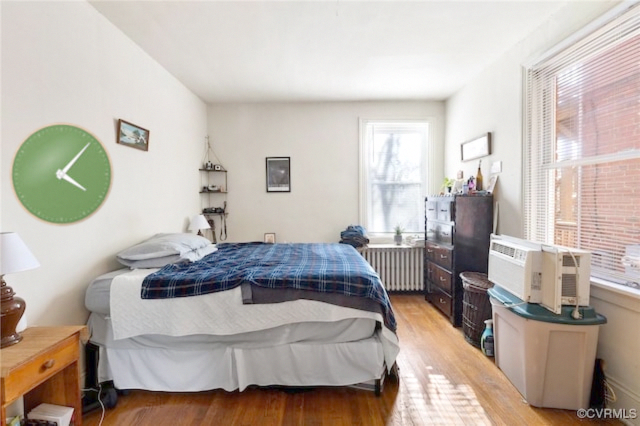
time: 4:07
